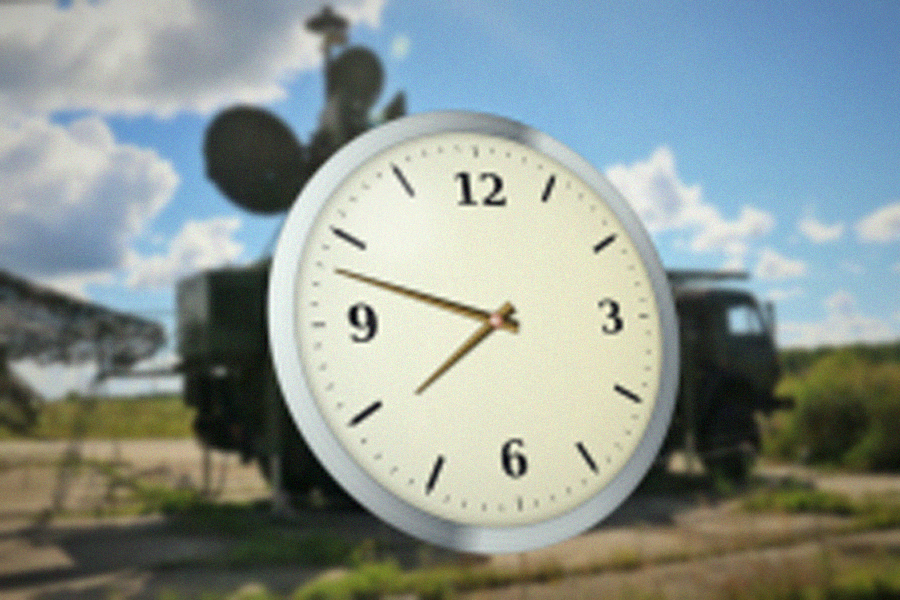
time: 7:48
